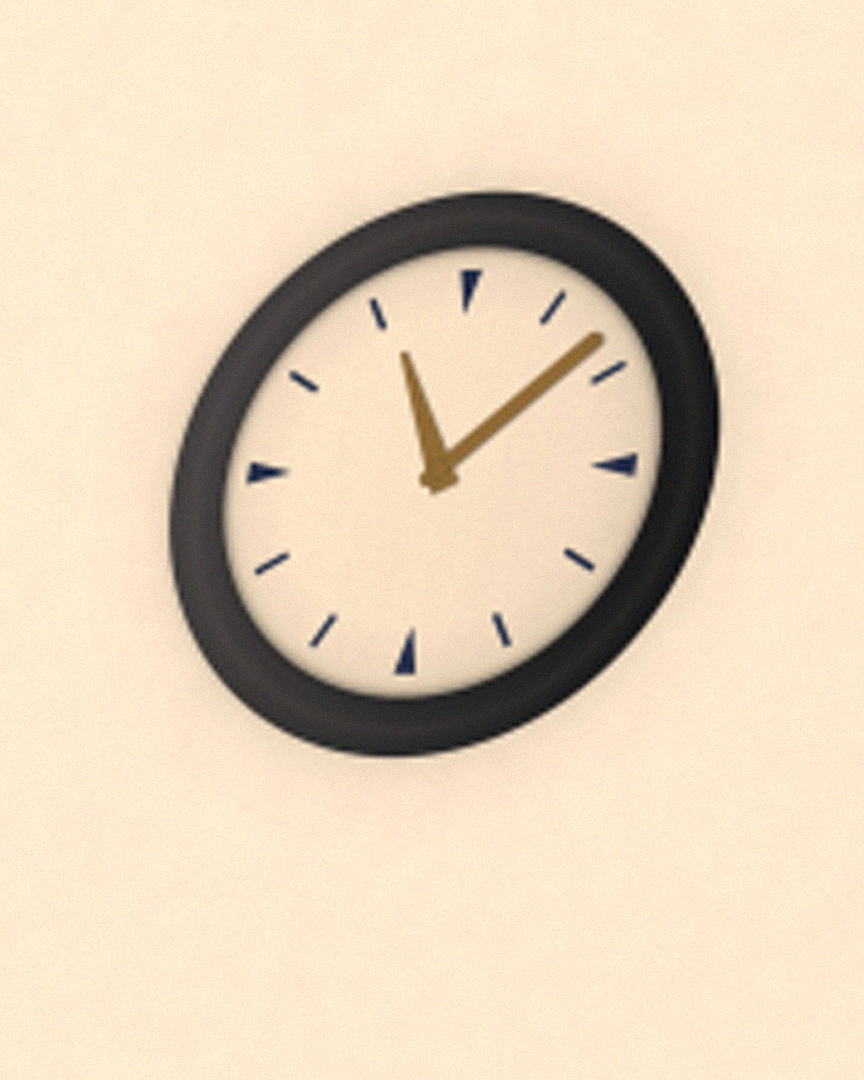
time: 11:08
